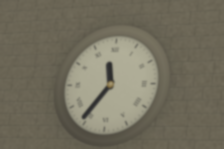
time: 11:36
